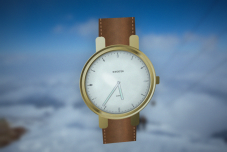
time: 5:36
